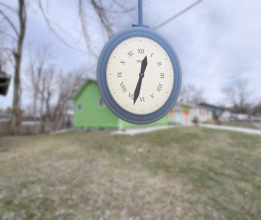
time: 12:33
